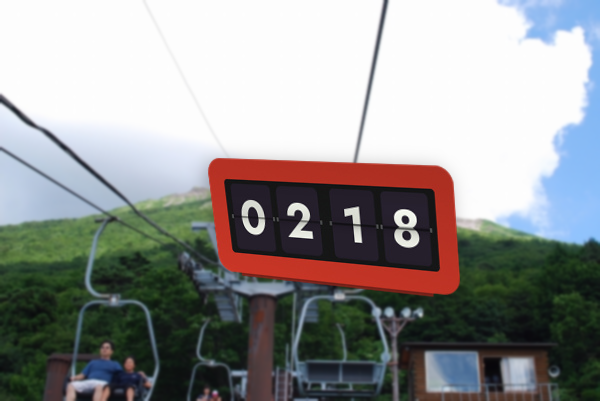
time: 2:18
